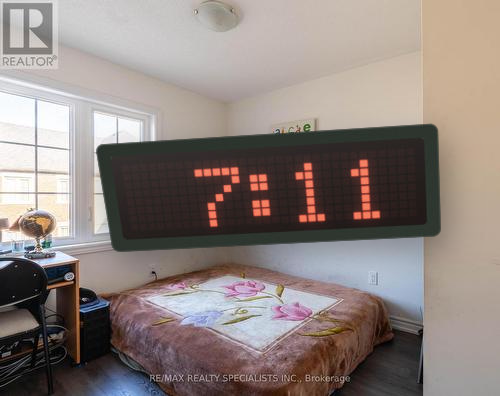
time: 7:11
